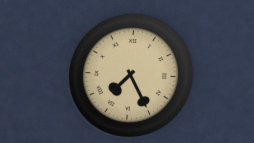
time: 7:25
